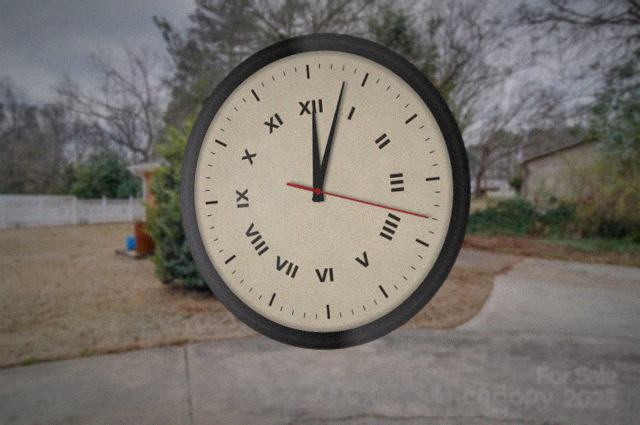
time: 12:03:18
